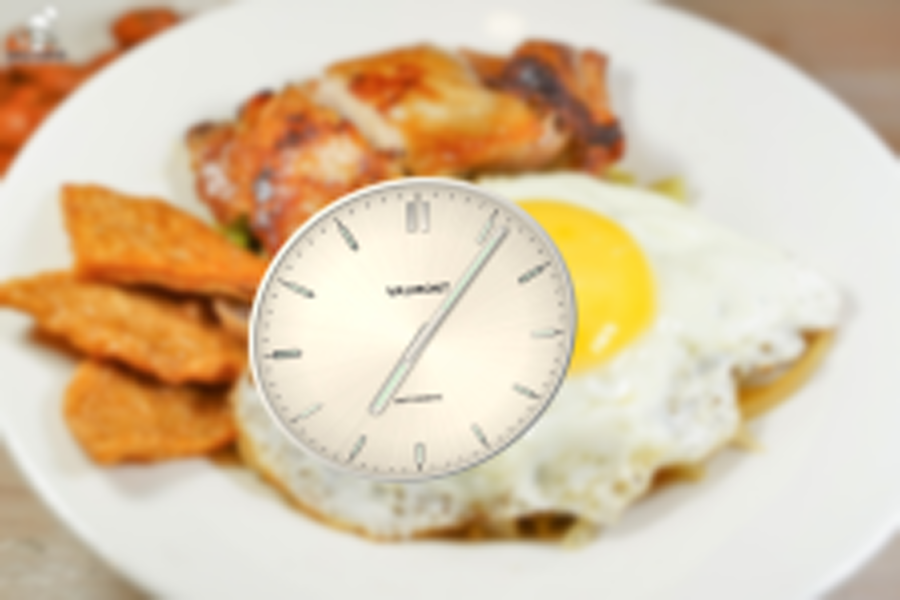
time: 7:06
